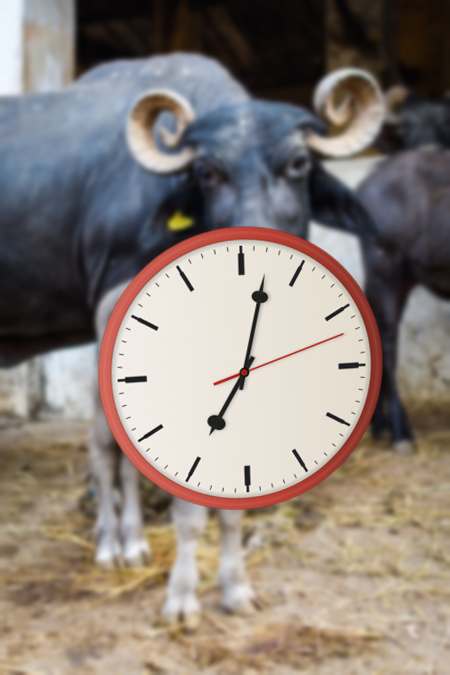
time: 7:02:12
